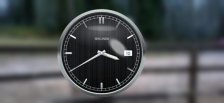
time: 3:40
